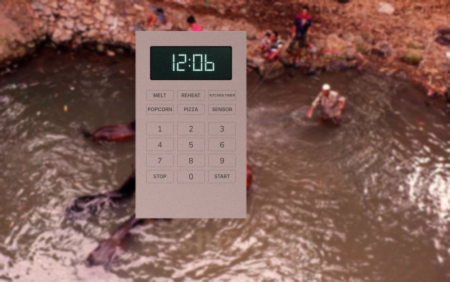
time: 12:06
